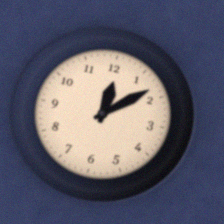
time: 12:08
